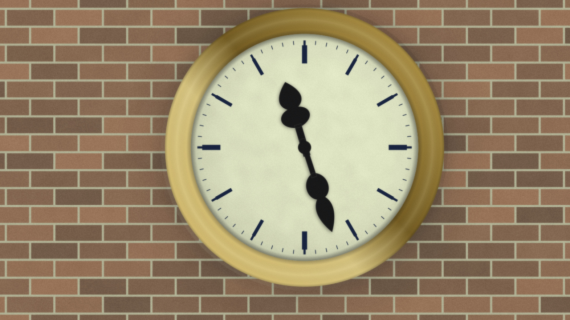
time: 11:27
